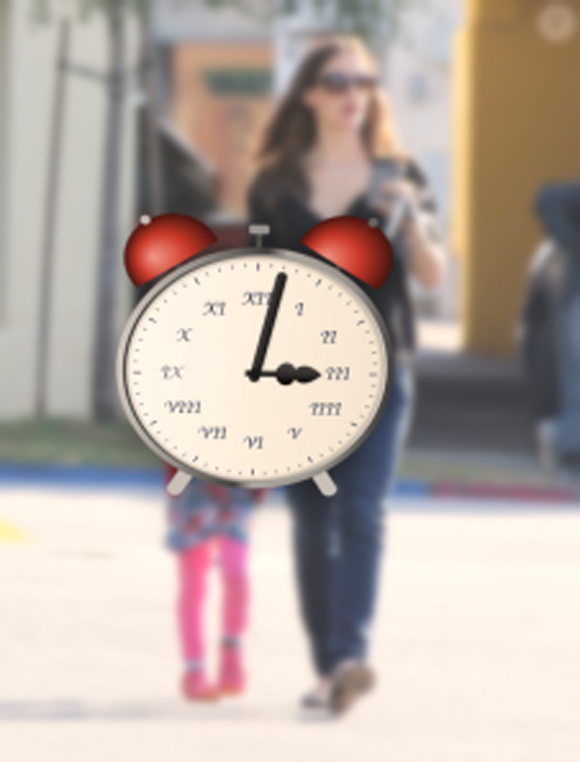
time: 3:02
